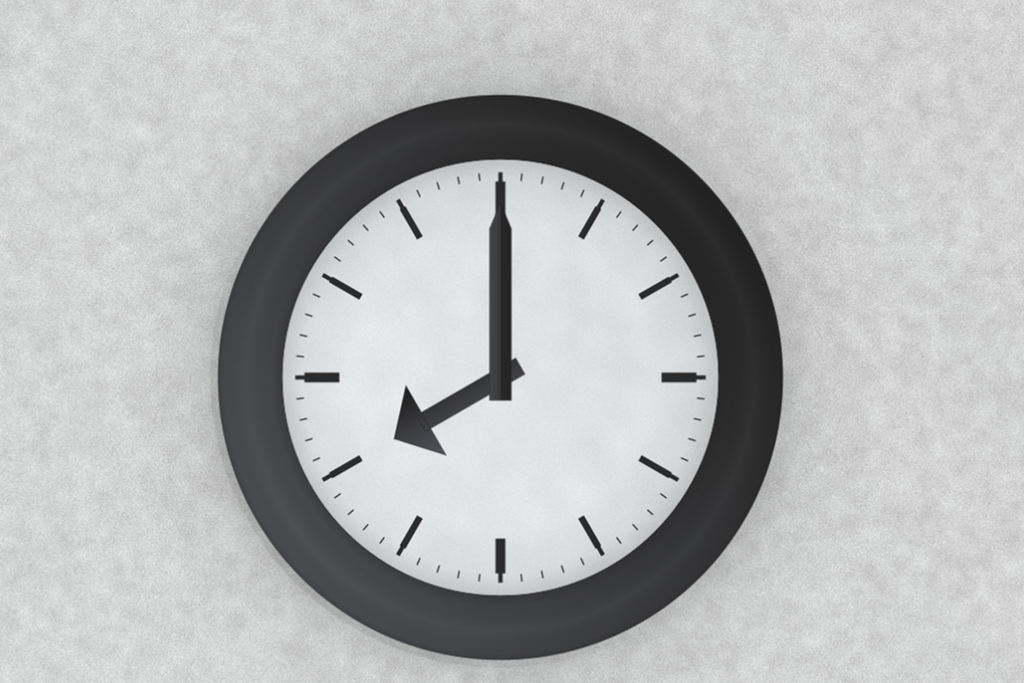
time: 8:00
